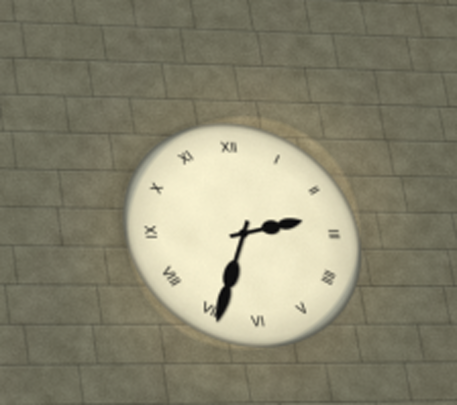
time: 2:34
